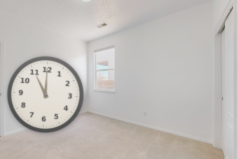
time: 11:00
